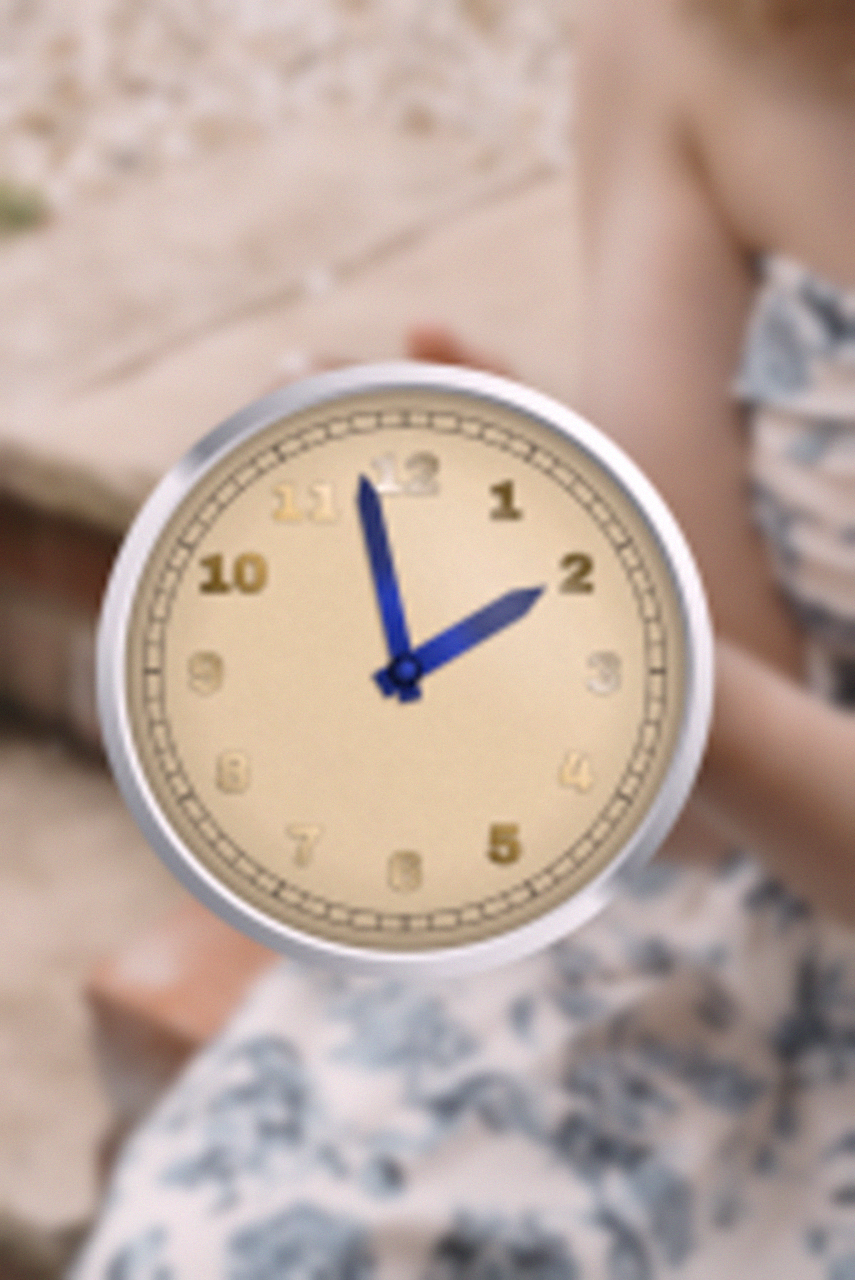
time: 1:58
